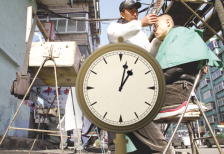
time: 1:02
